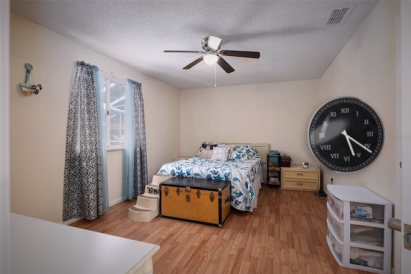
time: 5:21
